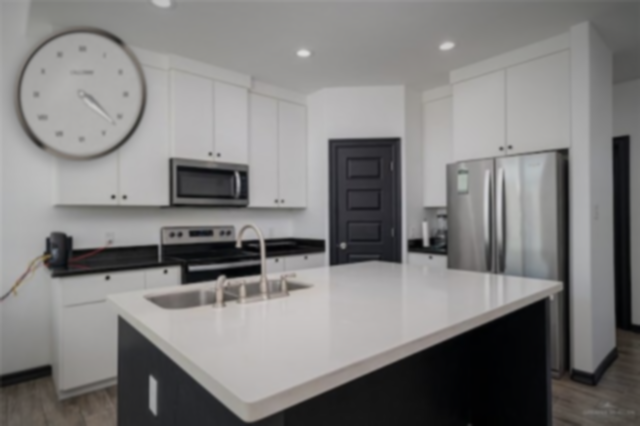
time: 4:22
